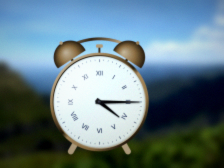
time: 4:15
